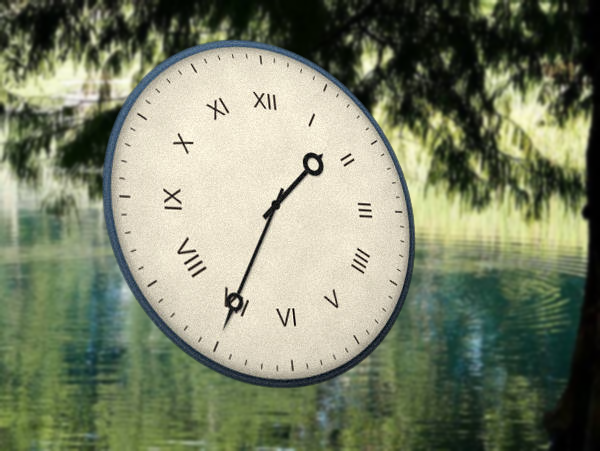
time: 1:35
